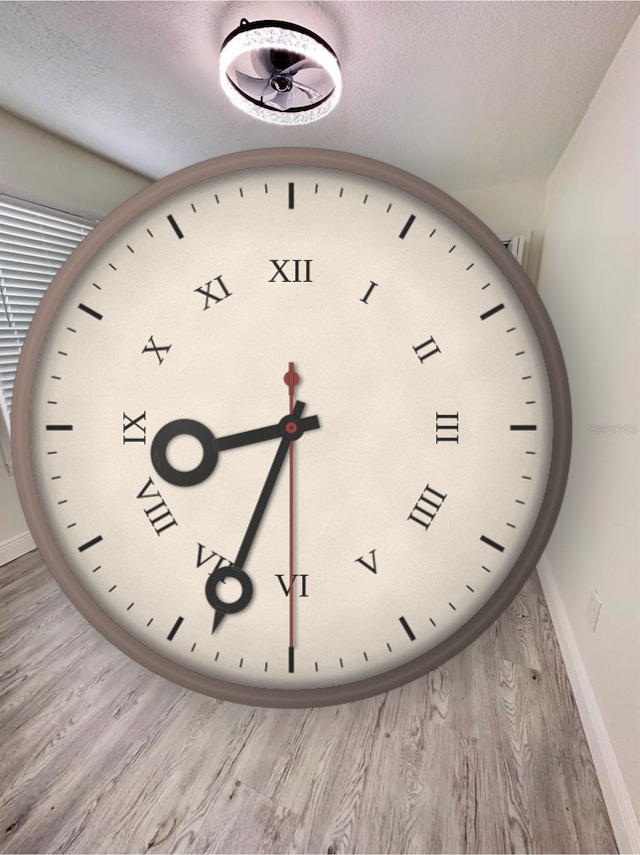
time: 8:33:30
